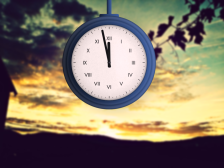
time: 11:58
